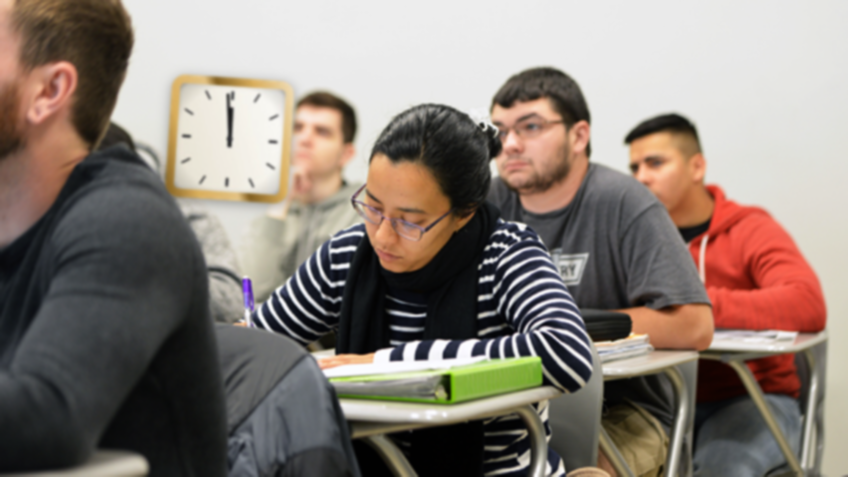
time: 11:59
